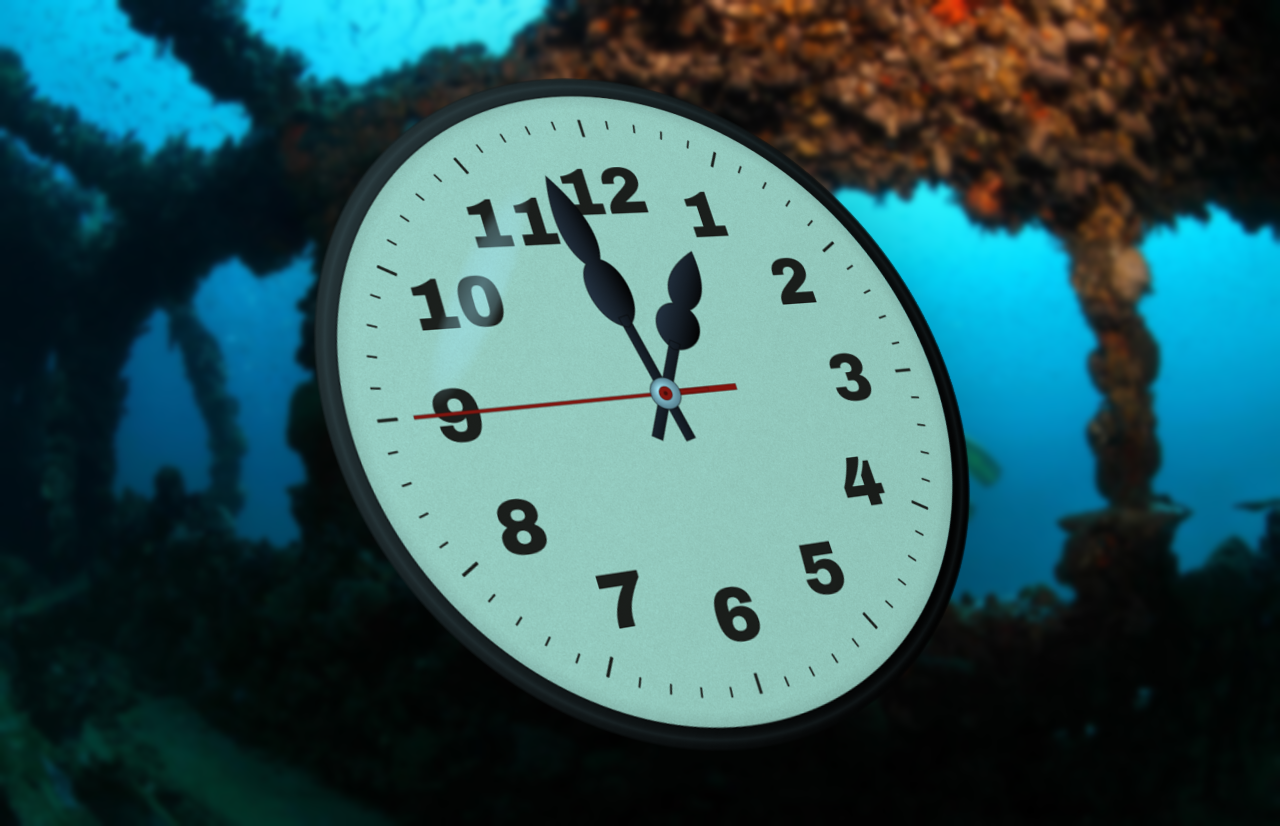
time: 12:57:45
